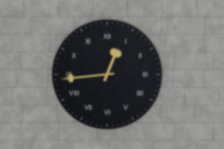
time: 12:44
